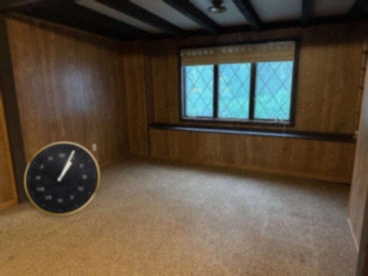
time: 1:04
